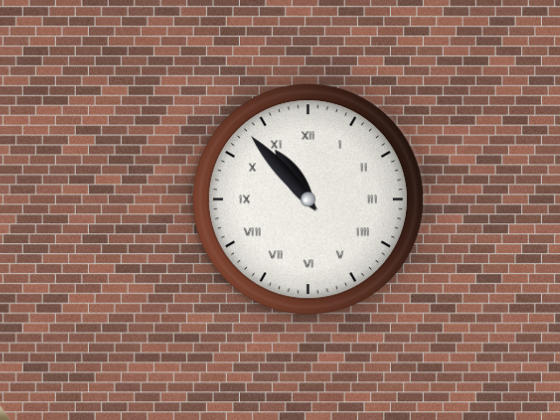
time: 10:53
